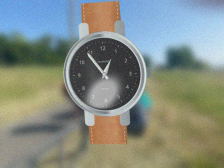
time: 12:54
